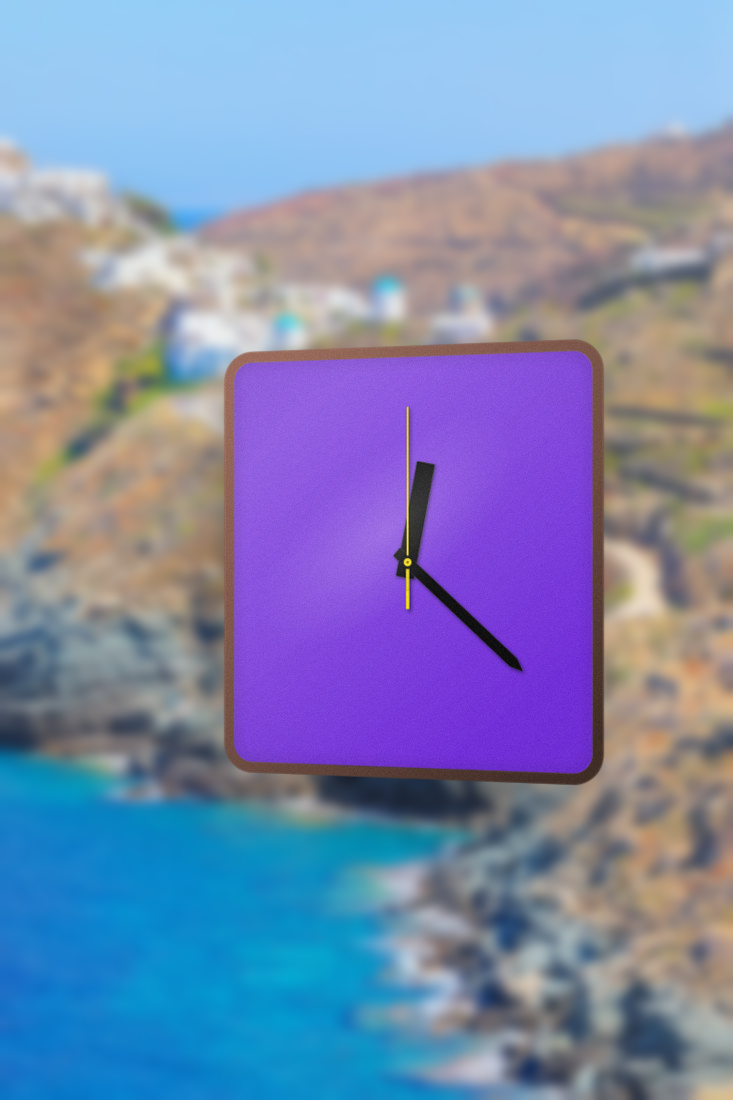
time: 12:22:00
